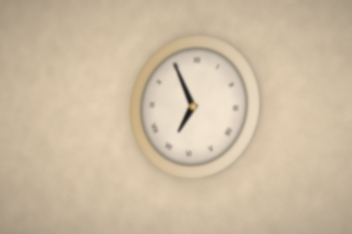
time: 6:55
